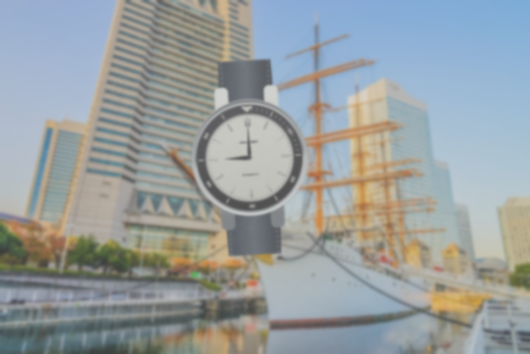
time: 9:00
